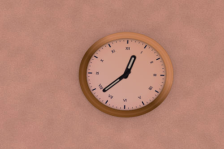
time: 12:38
